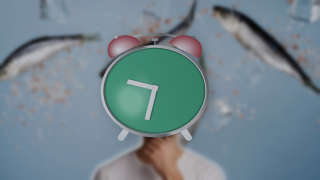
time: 9:32
